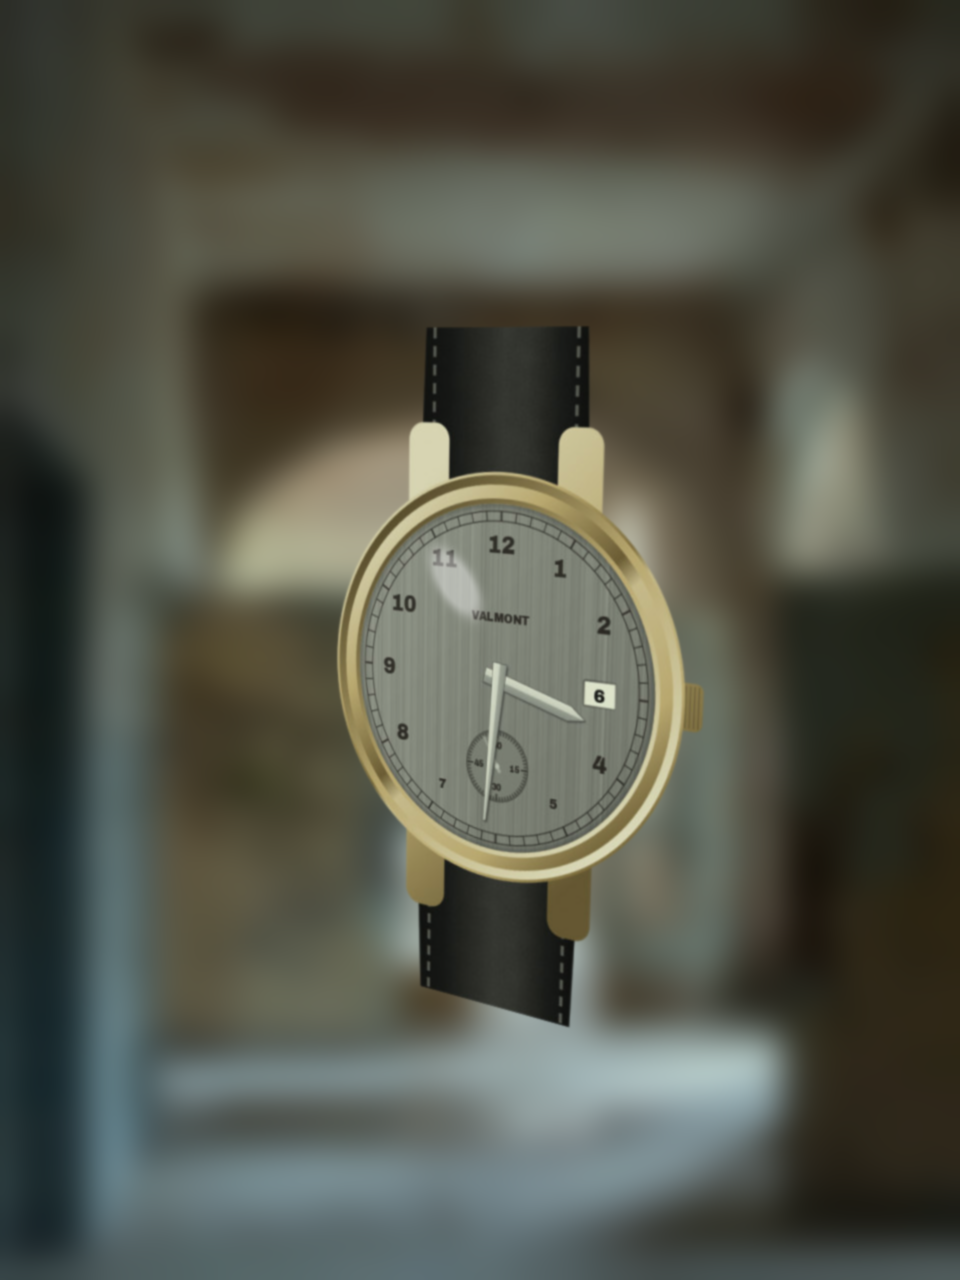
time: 3:30:55
